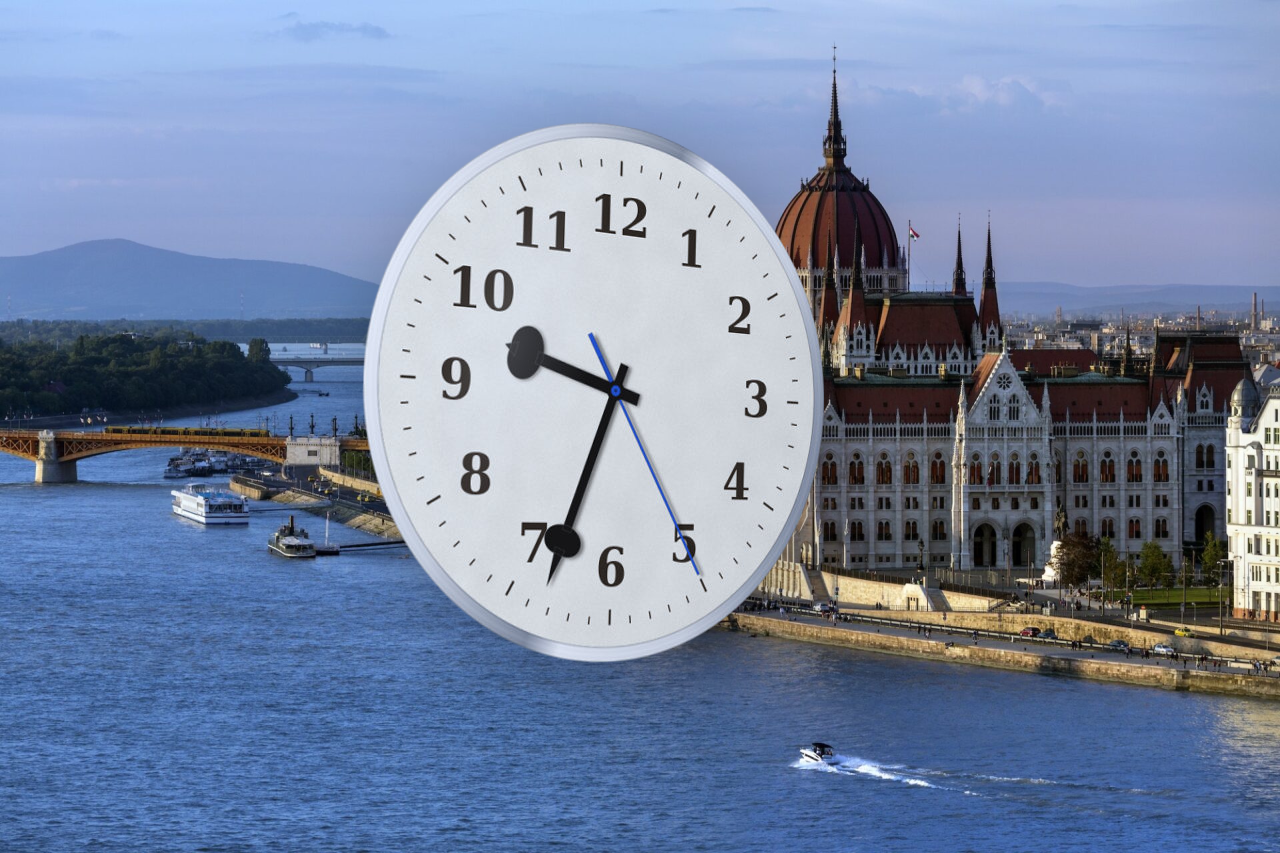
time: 9:33:25
